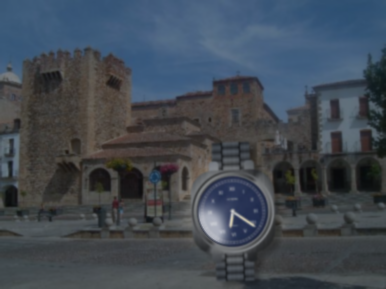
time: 6:21
